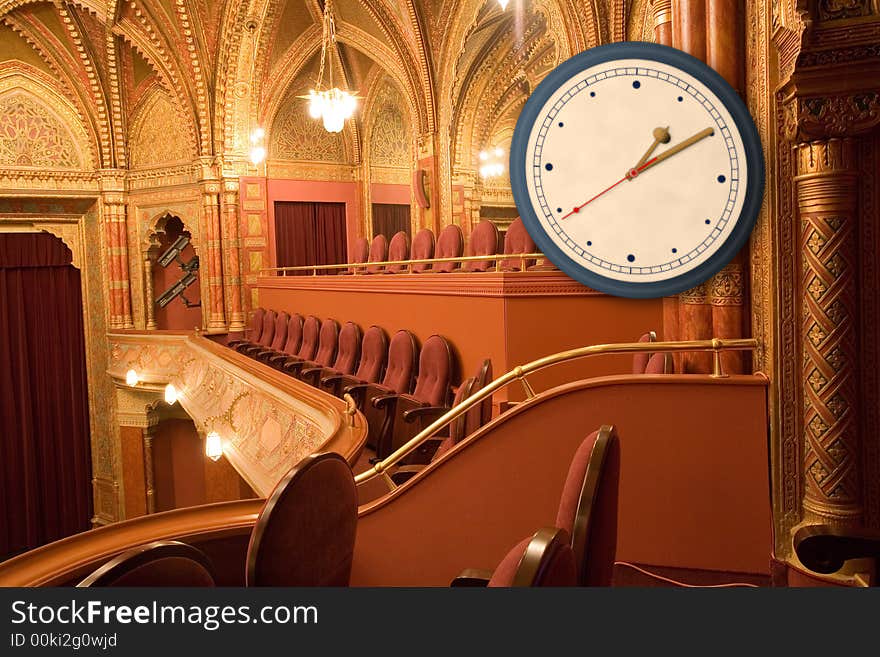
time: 1:09:39
